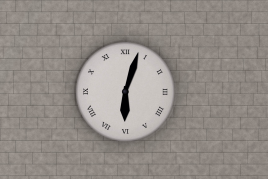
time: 6:03
